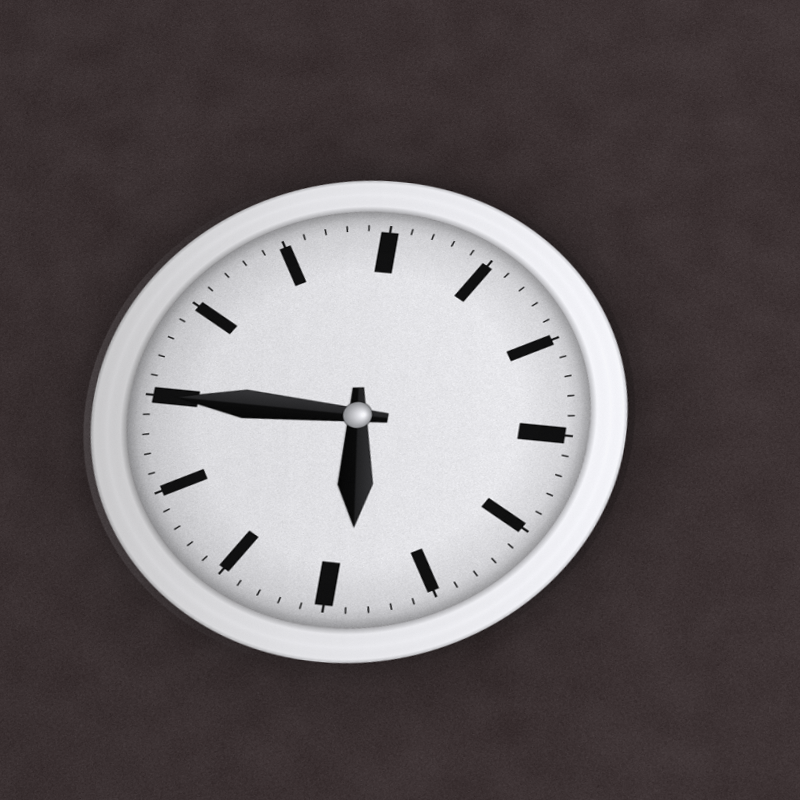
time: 5:45
